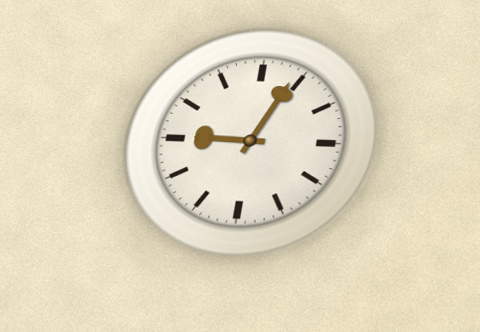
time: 9:04
